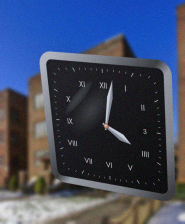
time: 4:02
